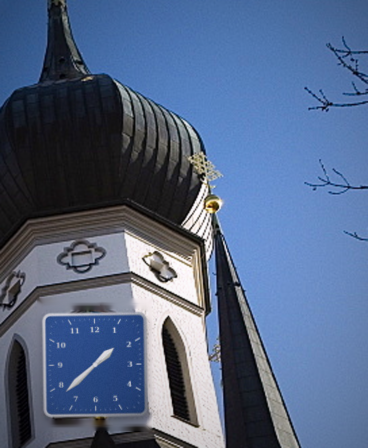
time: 1:38
